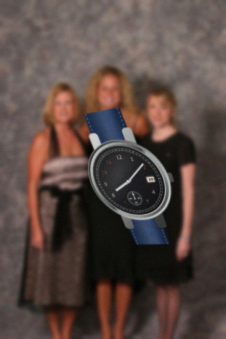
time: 8:09
